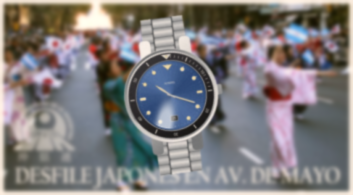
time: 10:19
